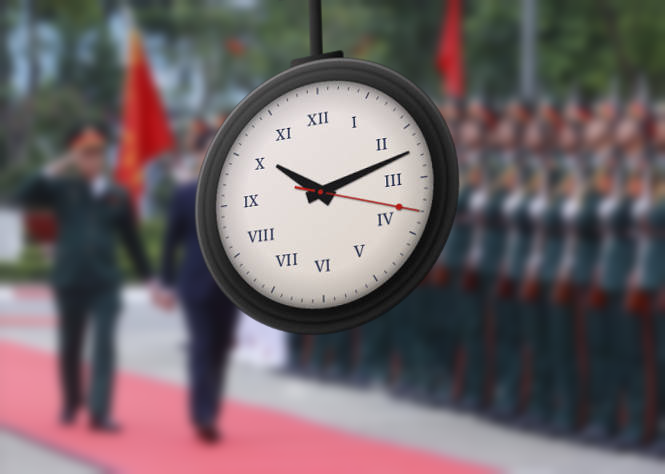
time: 10:12:18
